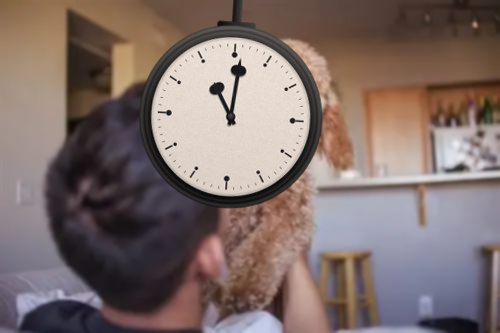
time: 11:01
